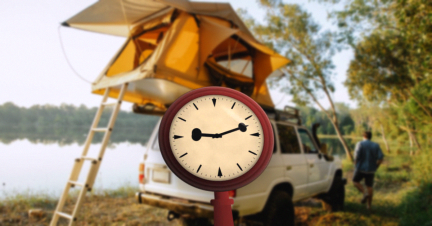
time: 9:12
